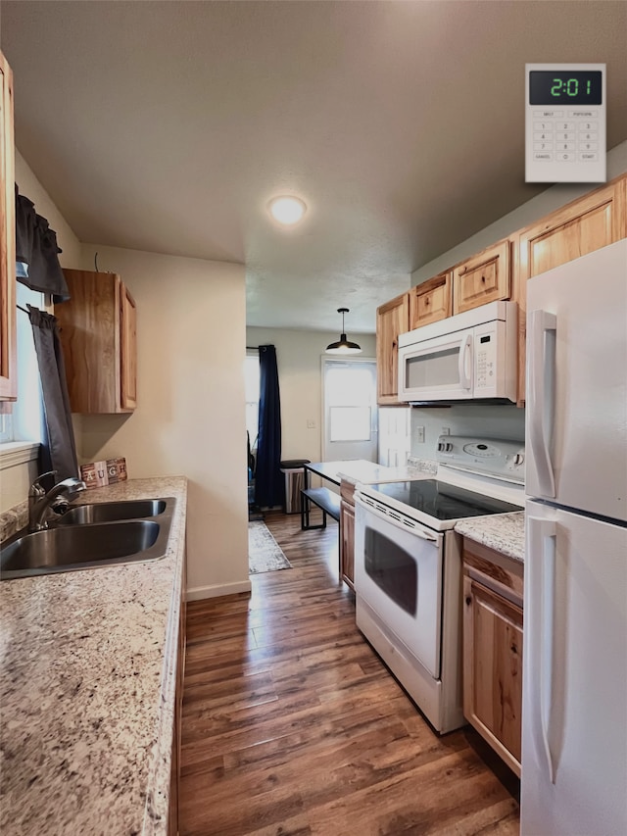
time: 2:01
